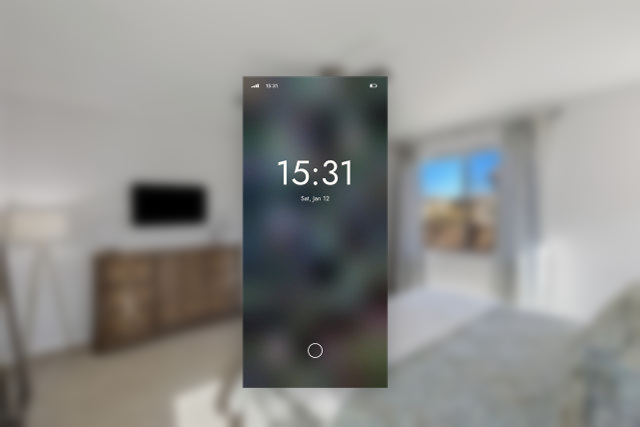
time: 15:31
